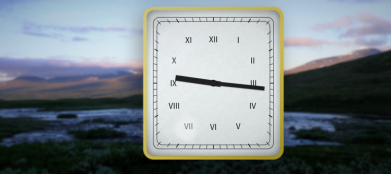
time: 9:16
